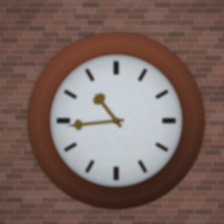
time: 10:44
